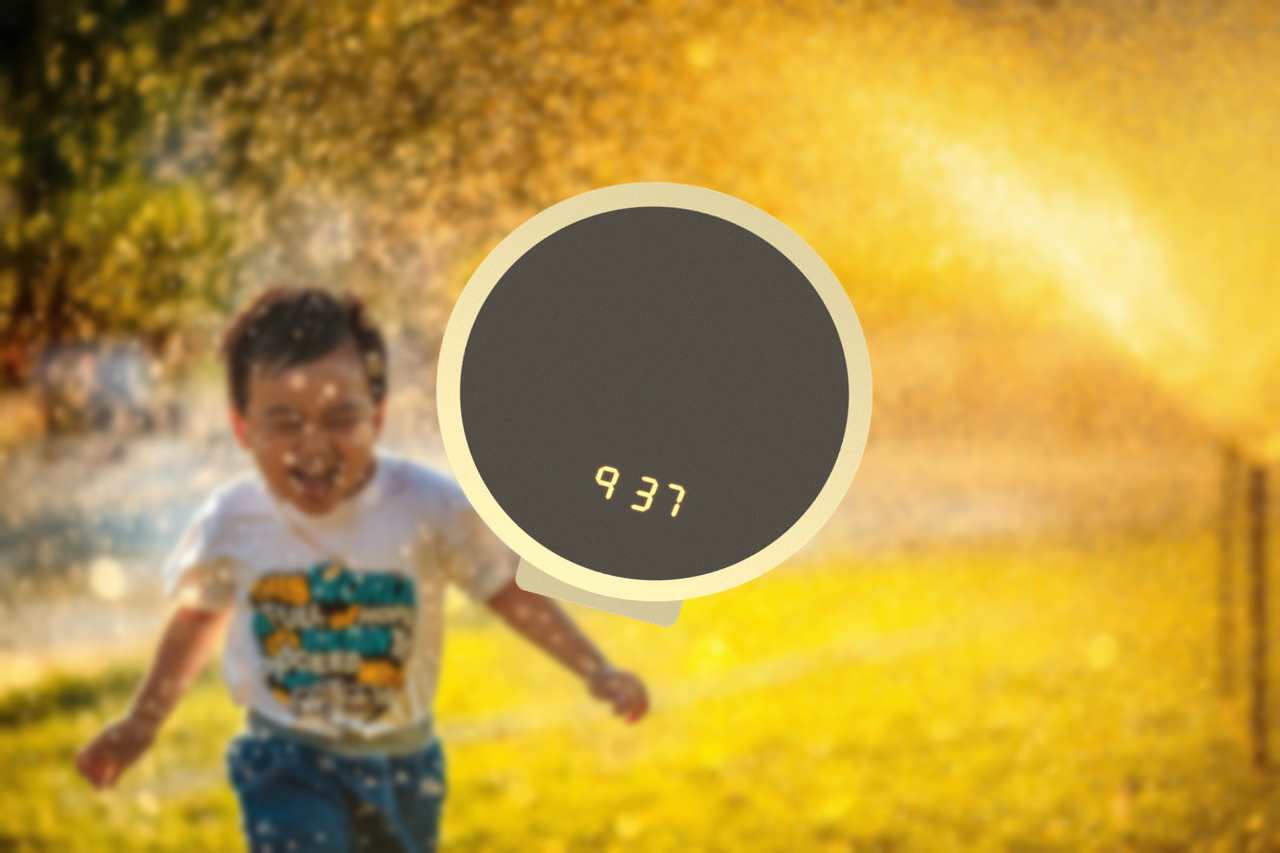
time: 9:37
